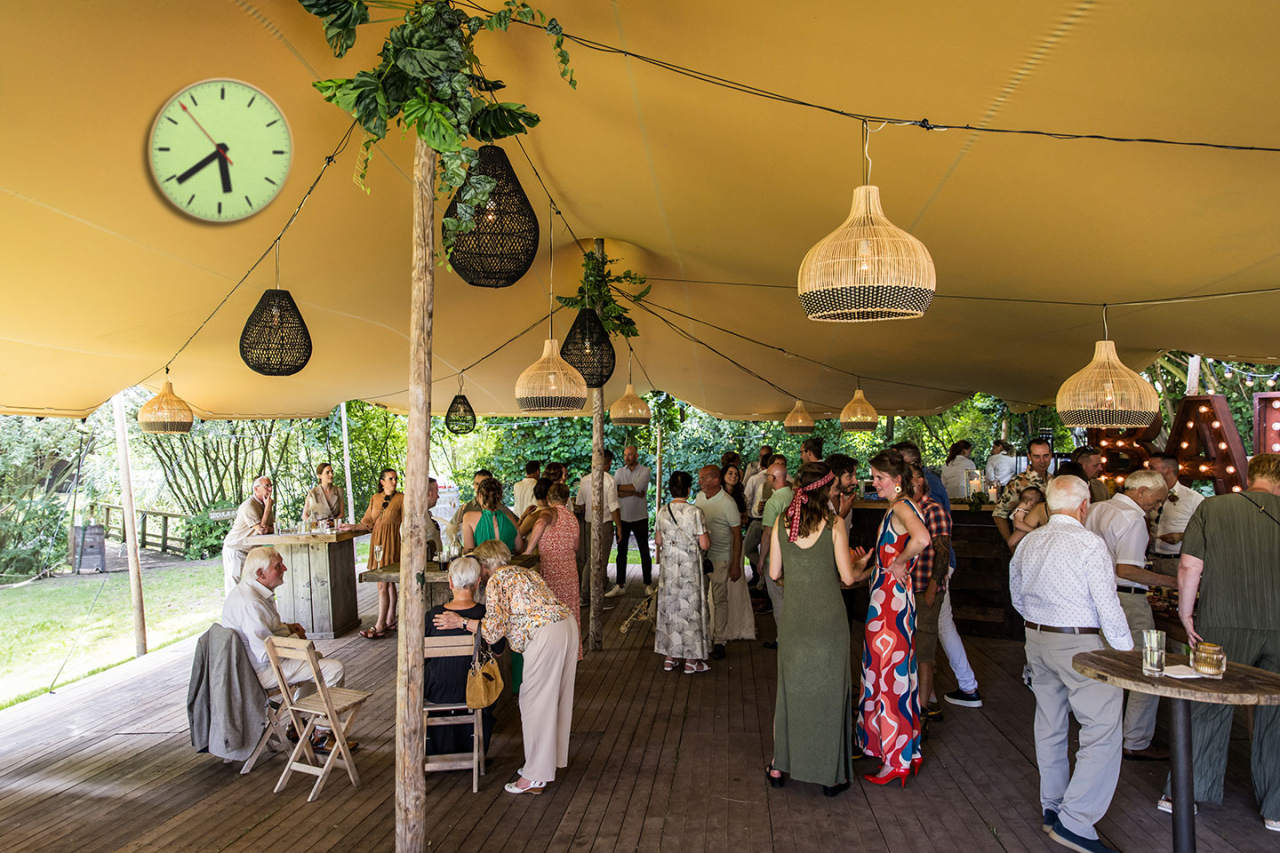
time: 5:38:53
